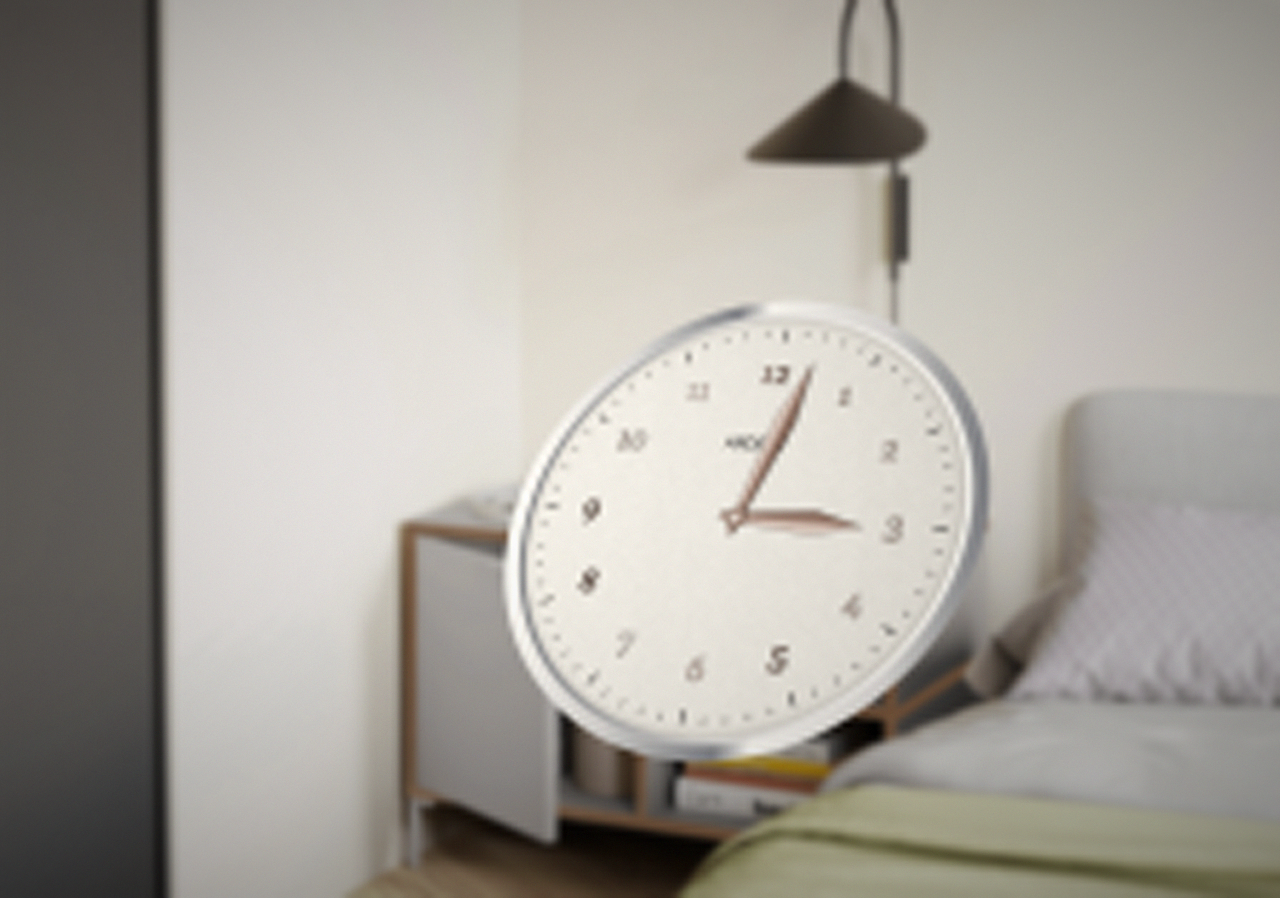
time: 3:02
